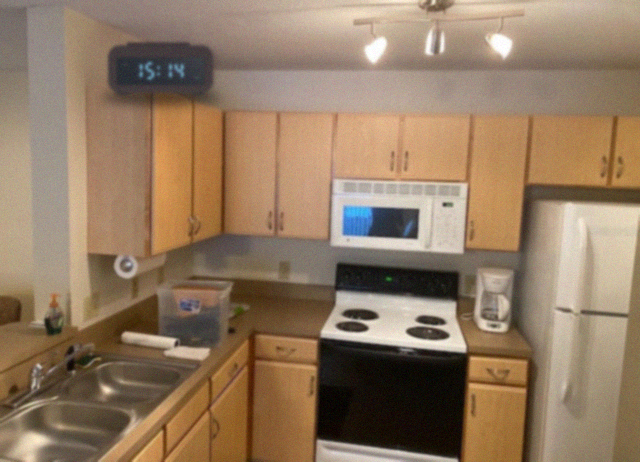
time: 15:14
